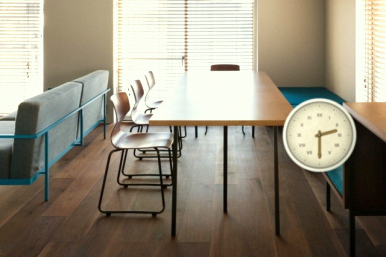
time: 2:30
